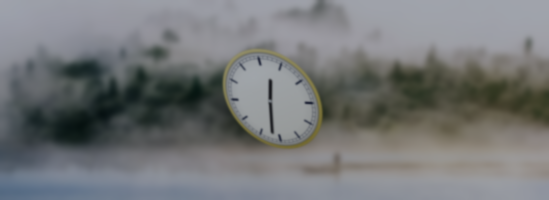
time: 12:32
